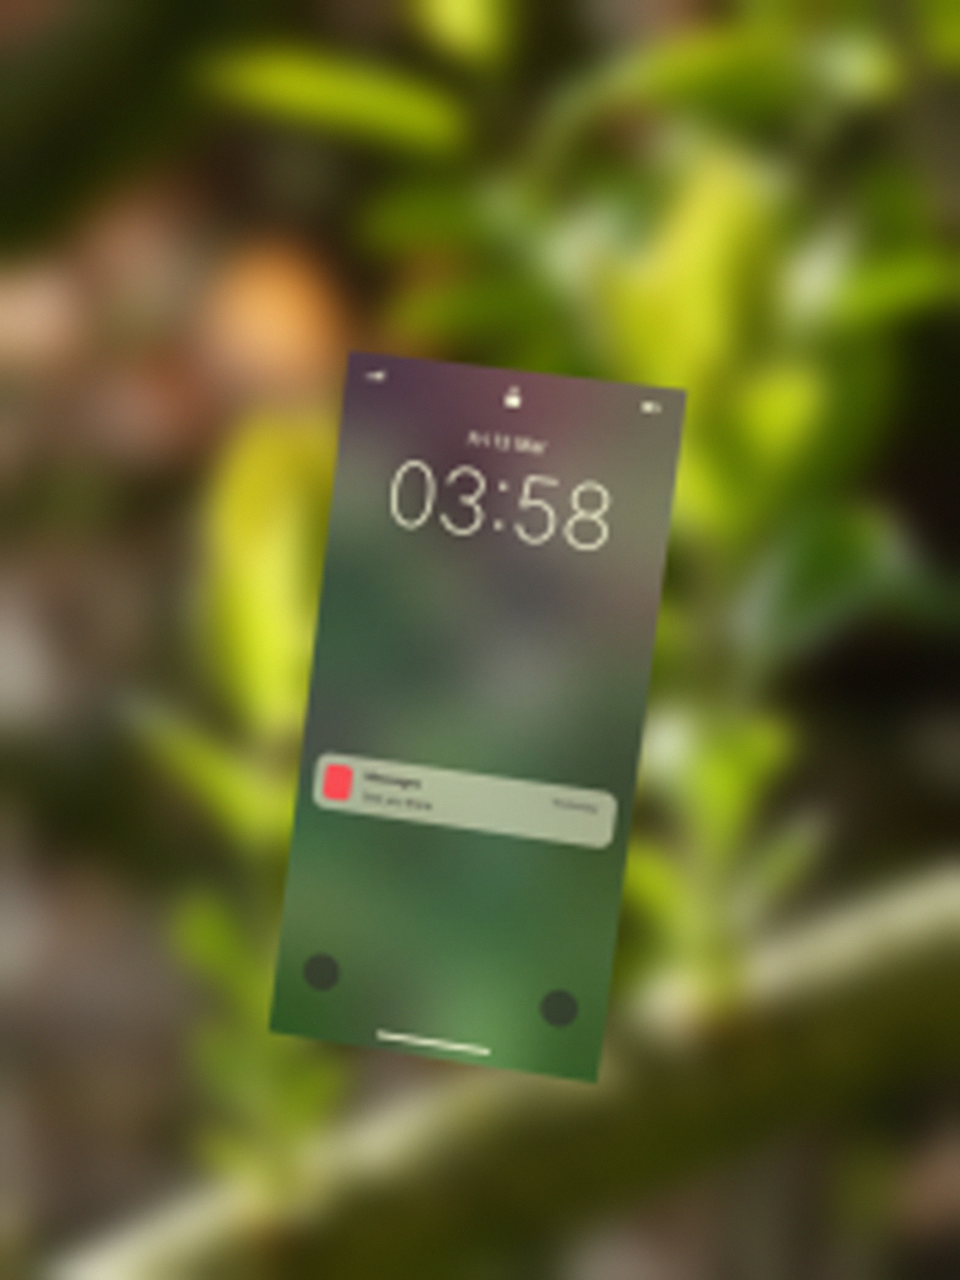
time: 3:58
